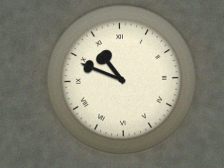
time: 10:49
